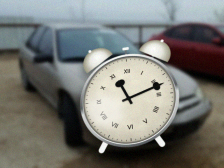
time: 11:12
